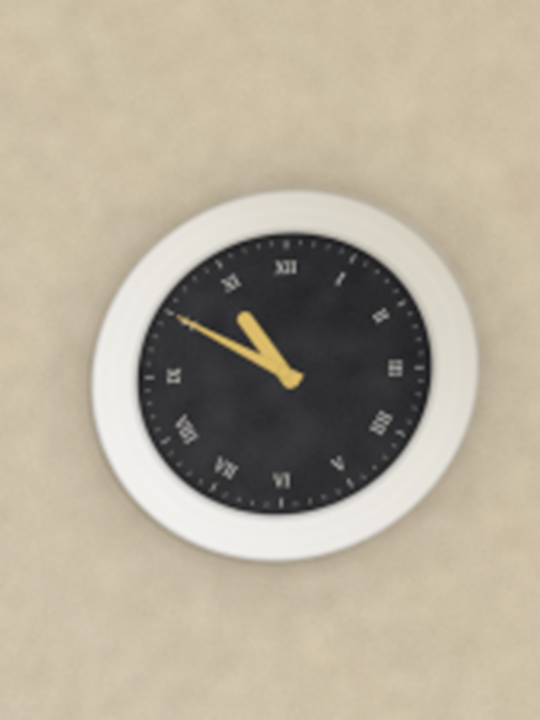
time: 10:50
